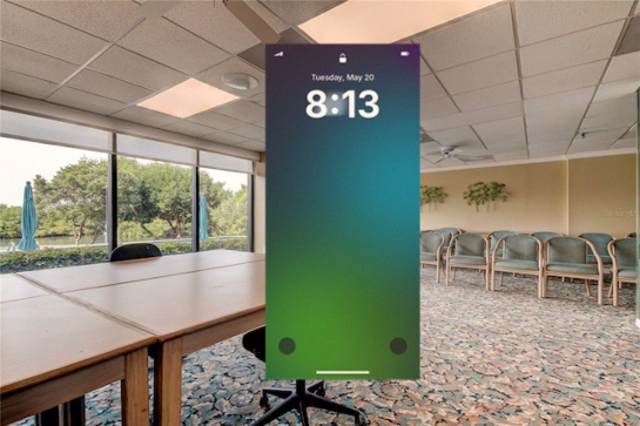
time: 8:13
